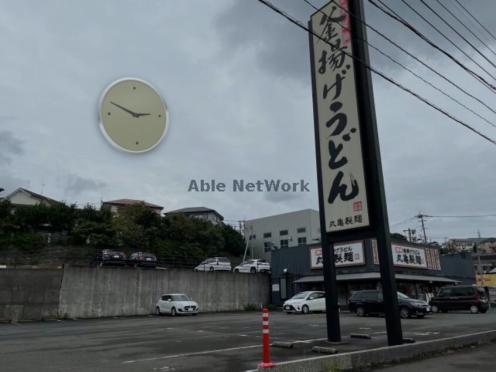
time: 2:49
